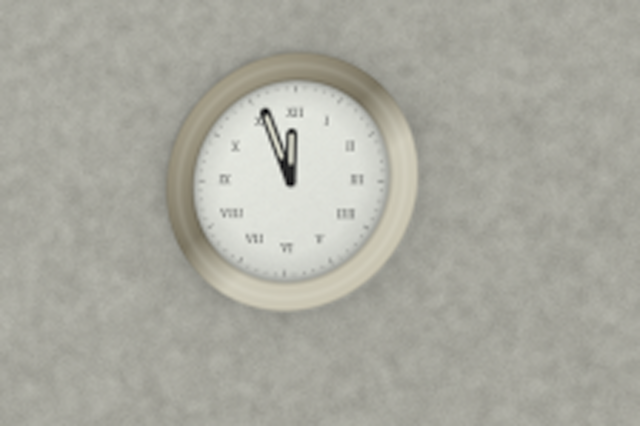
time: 11:56
